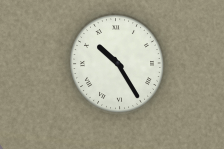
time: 10:25
